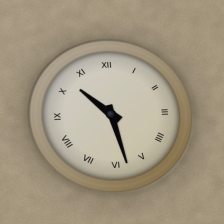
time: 10:28
